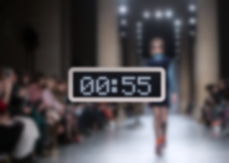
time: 0:55
